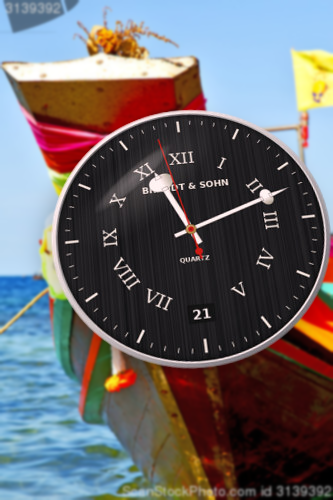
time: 11:11:58
